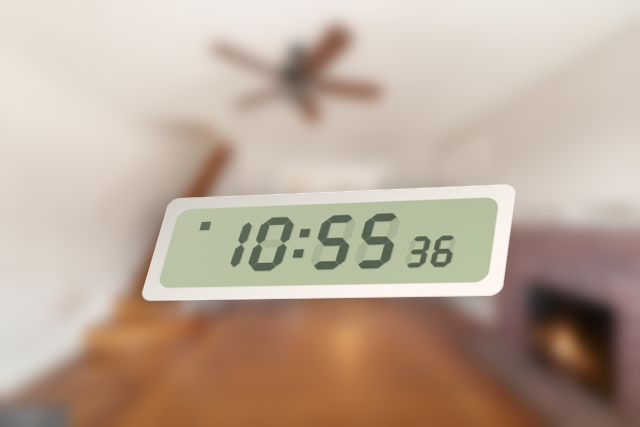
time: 10:55:36
